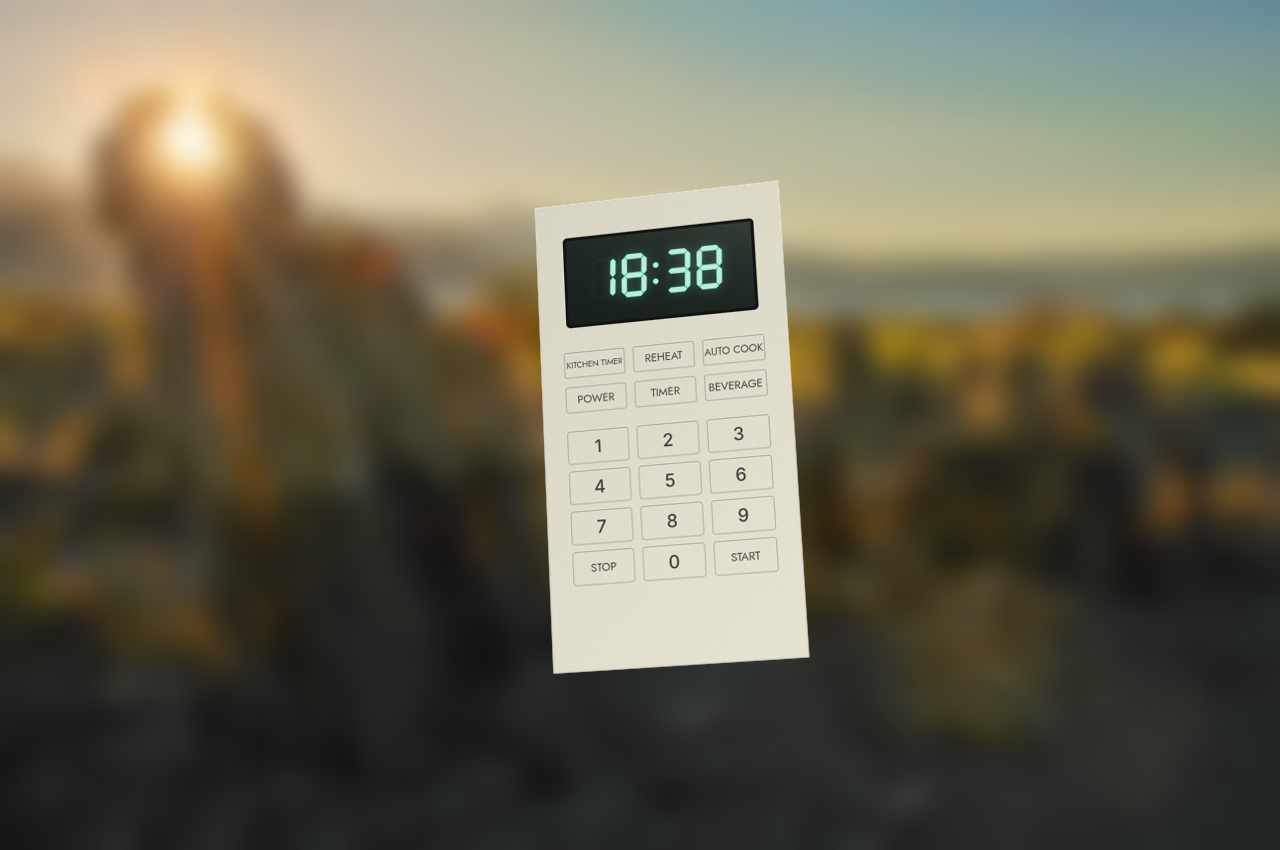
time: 18:38
